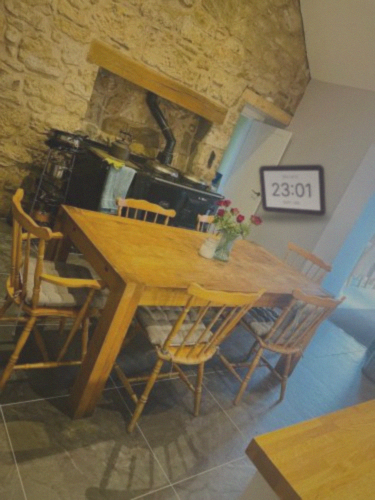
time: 23:01
